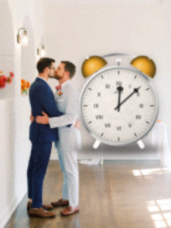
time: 12:08
